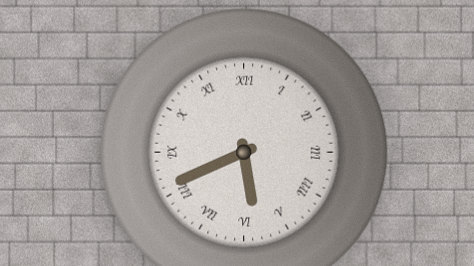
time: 5:41
